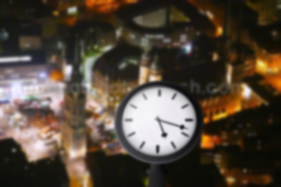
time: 5:18
